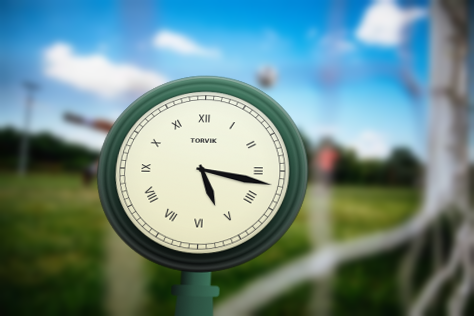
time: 5:17
